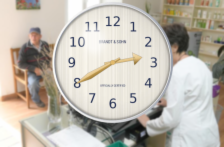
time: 2:40
